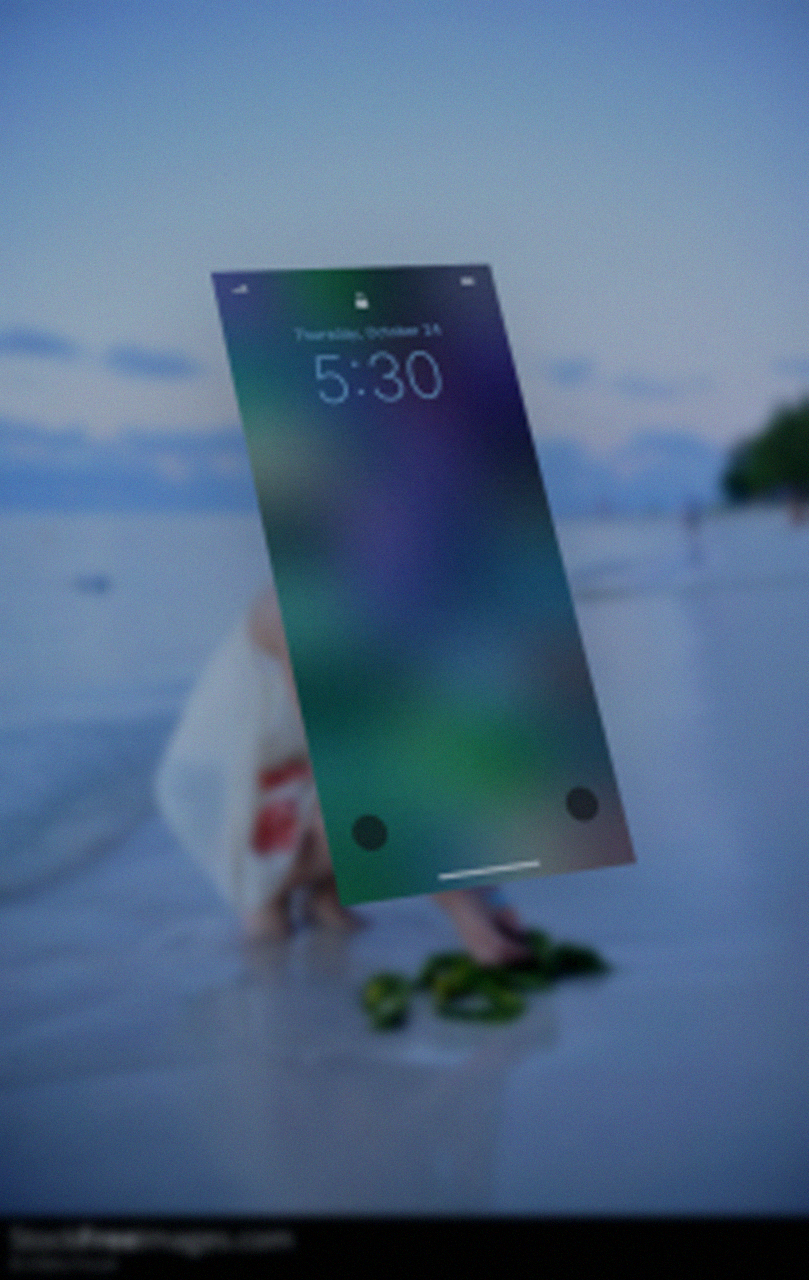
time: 5:30
